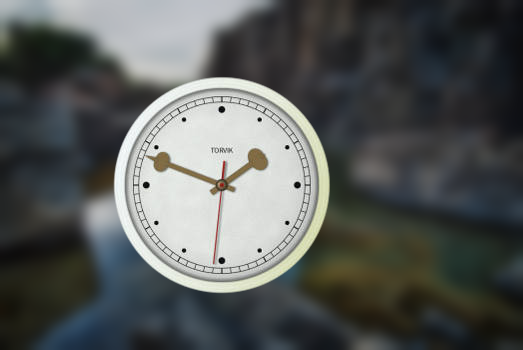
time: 1:48:31
